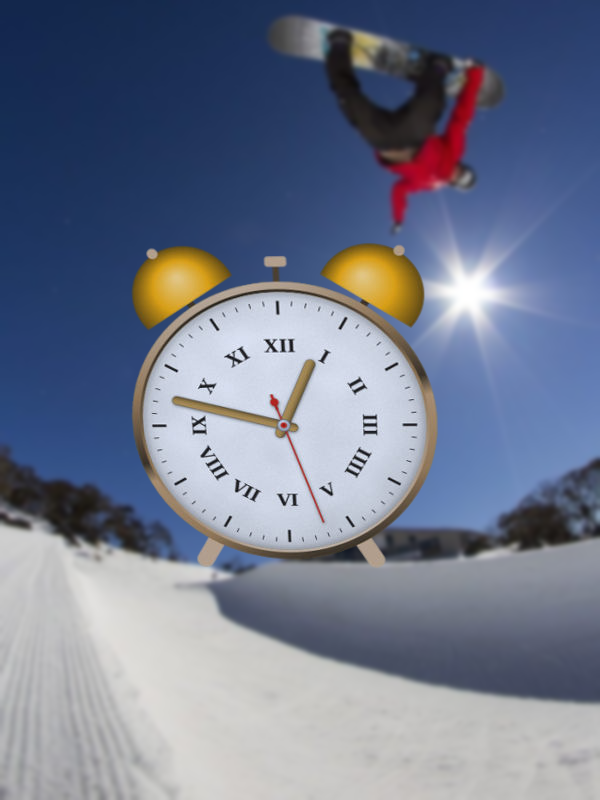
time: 12:47:27
